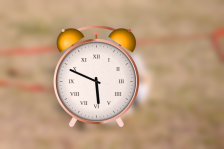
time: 5:49
